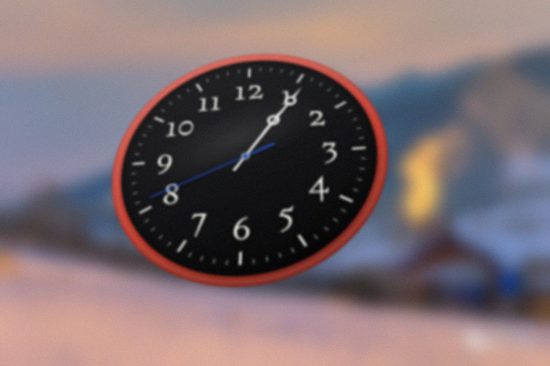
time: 1:05:41
